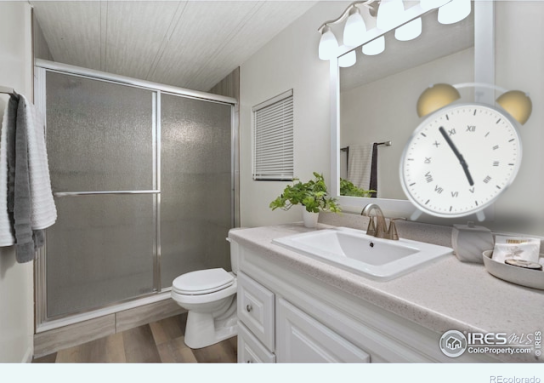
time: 4:53
